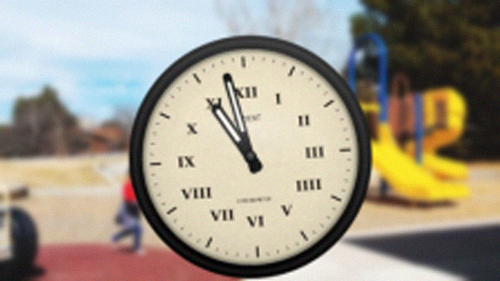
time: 10:58
